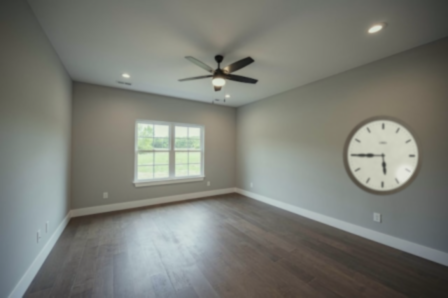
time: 5:45
